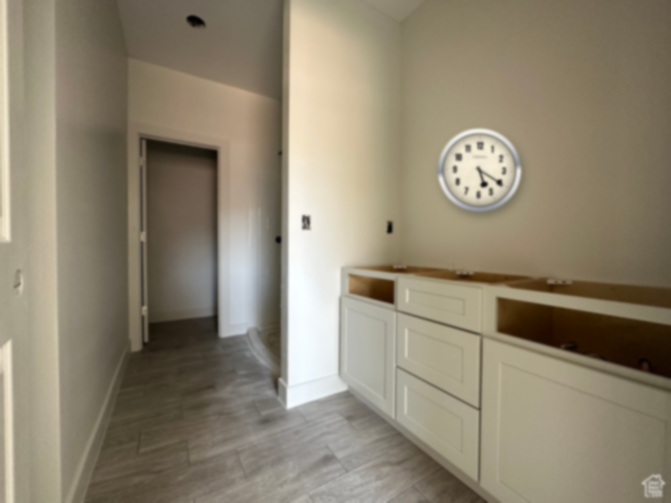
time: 5:20
